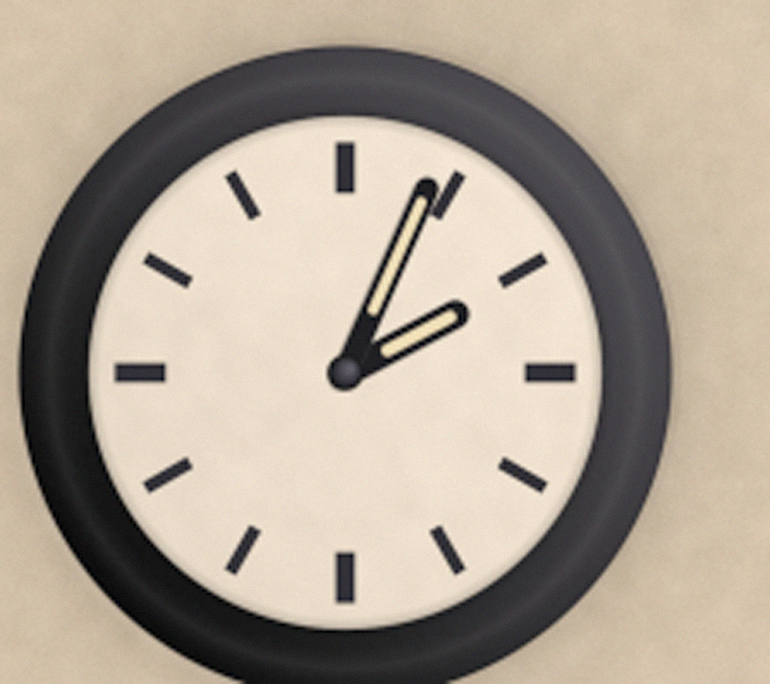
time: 2:04
